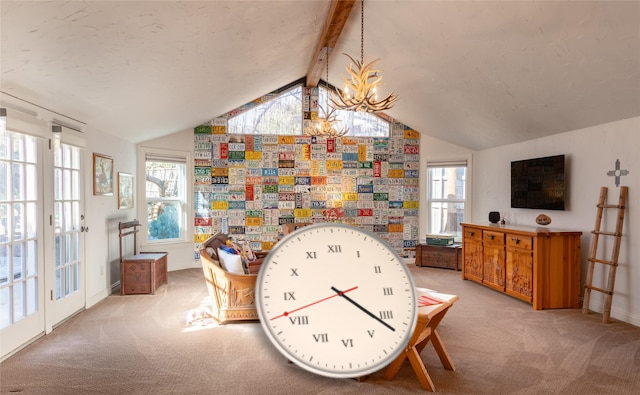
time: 4:21:42
